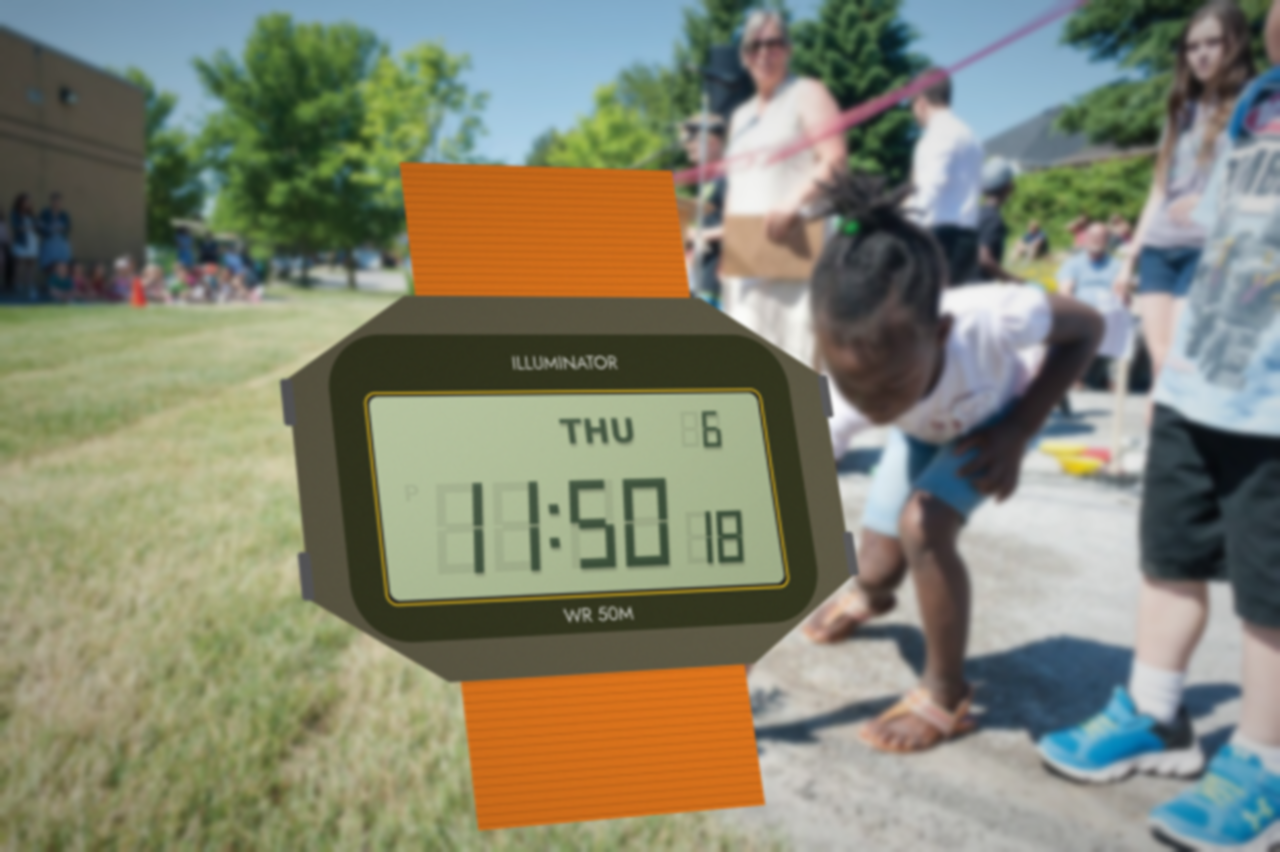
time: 11:50:18
